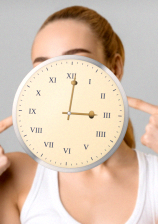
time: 3:01
